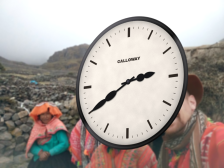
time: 2:40
